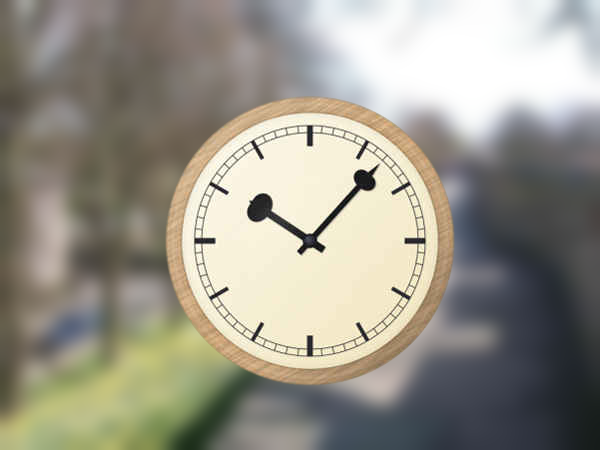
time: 10:07
